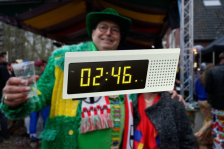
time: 2:46
